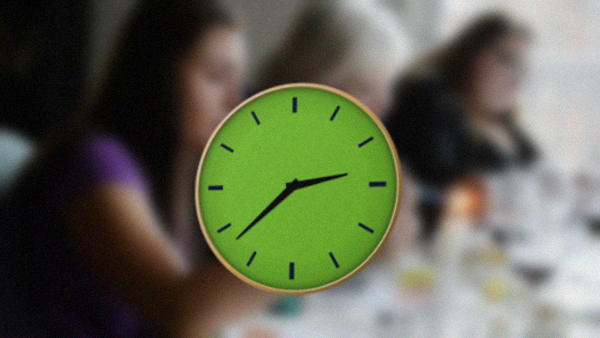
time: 2:38
